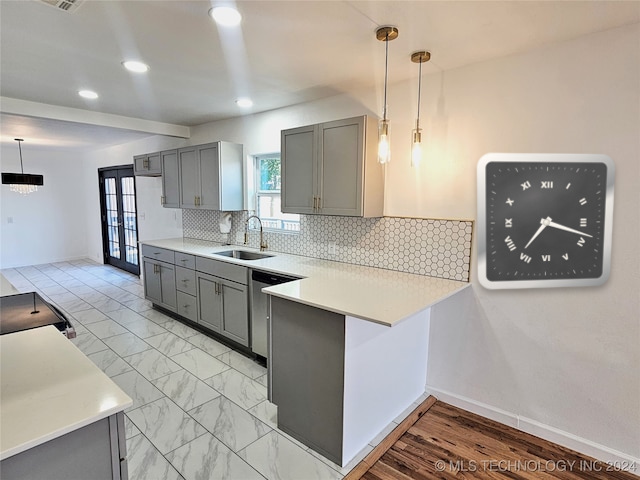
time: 7:18
